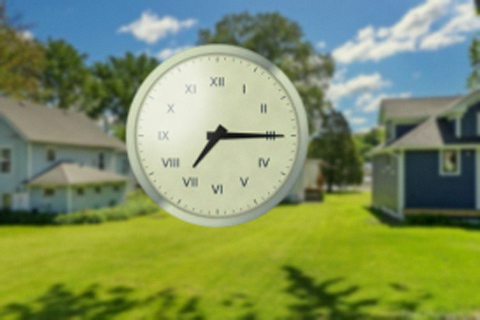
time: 7:15
